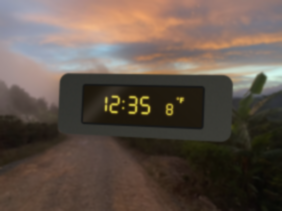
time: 12:35
